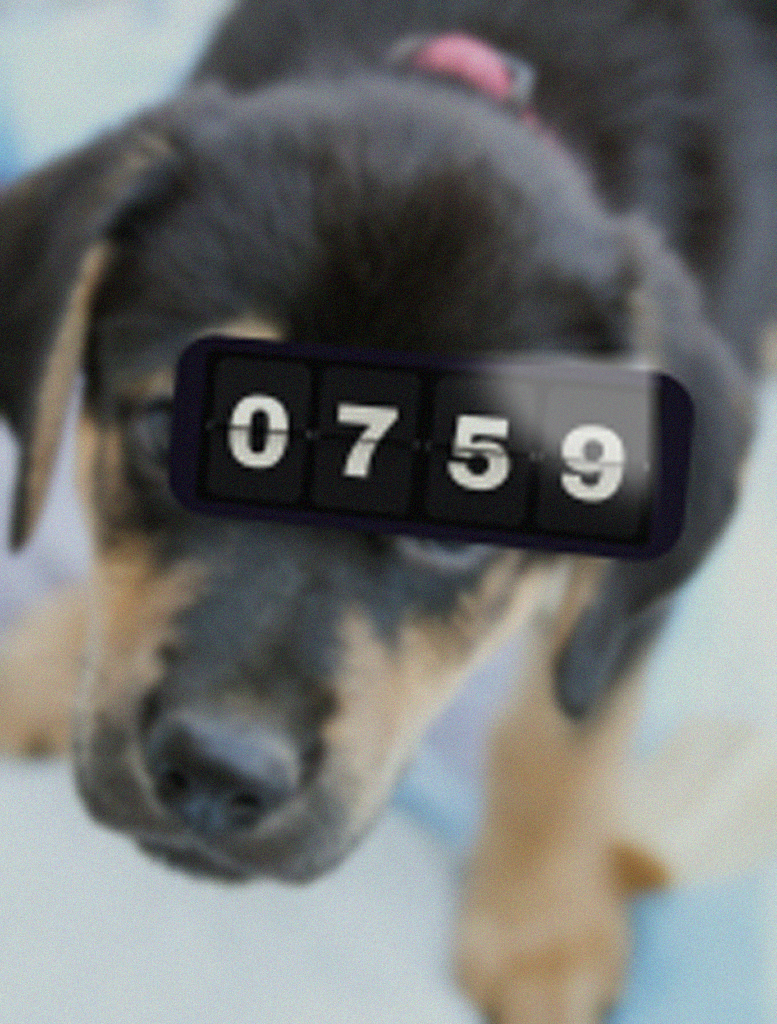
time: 7:59
